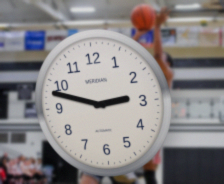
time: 2:48
